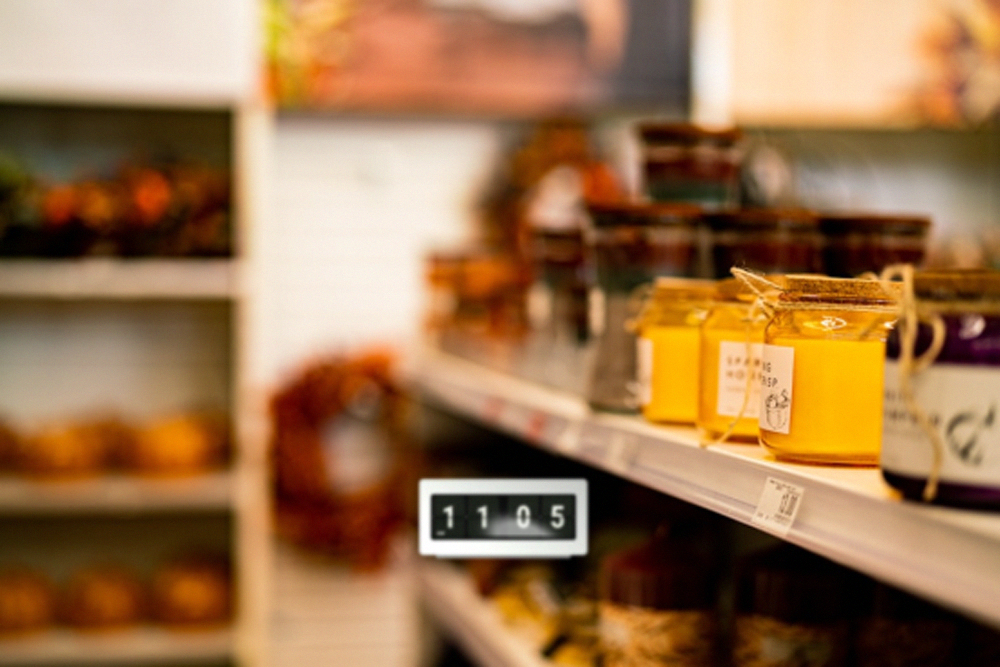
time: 11:05
